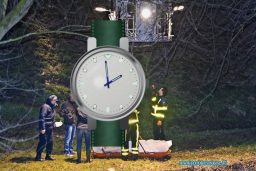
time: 1:59
